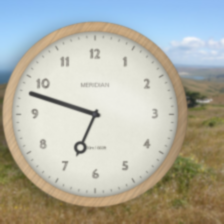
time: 6:48
